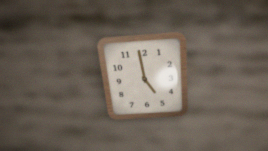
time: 4:59
